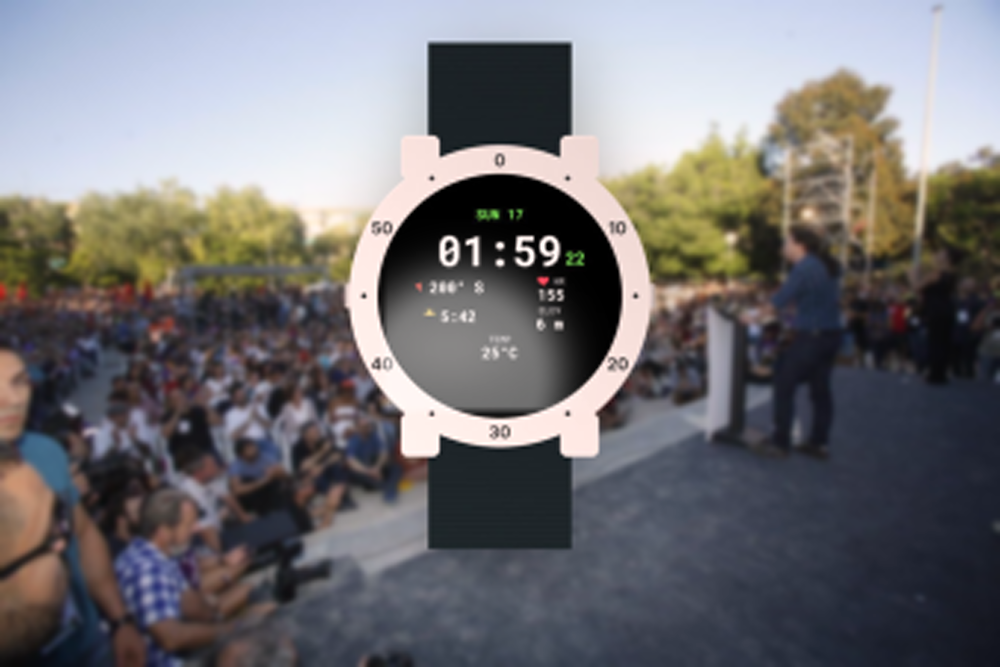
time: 1:59
